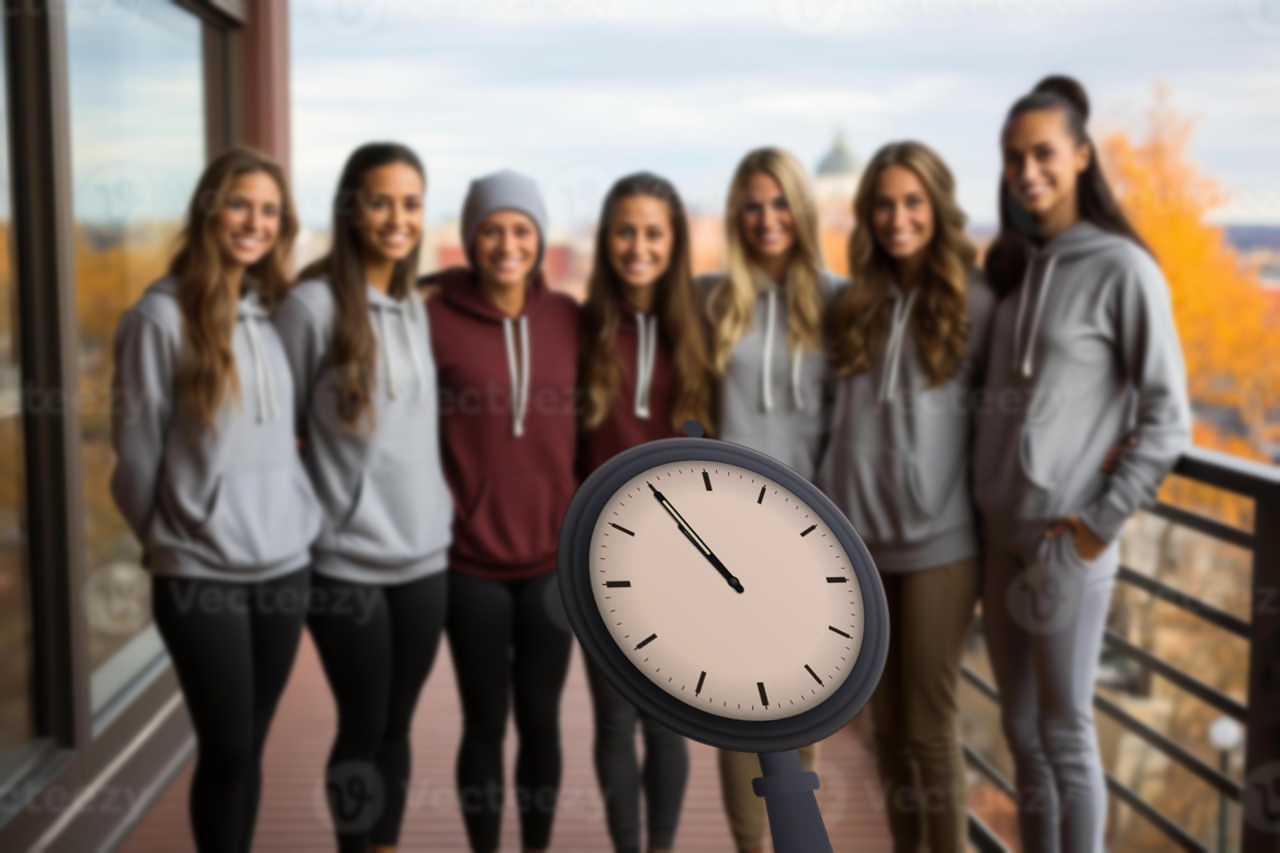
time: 10:55
